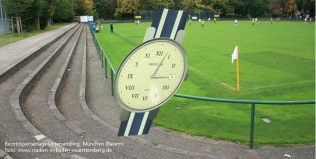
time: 3:03
